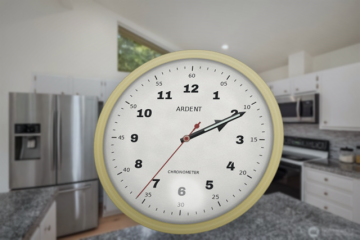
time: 2:10:36
